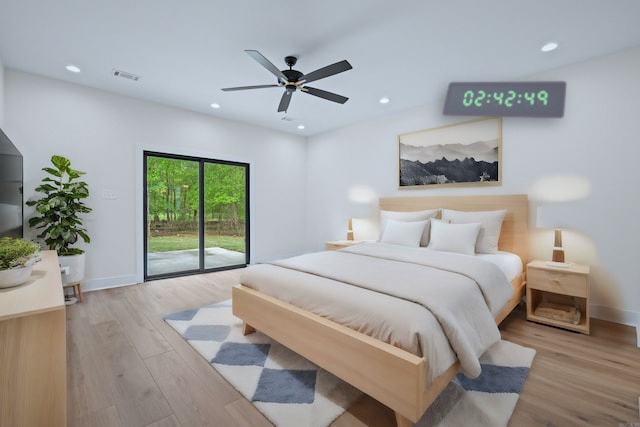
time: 2:42:49
